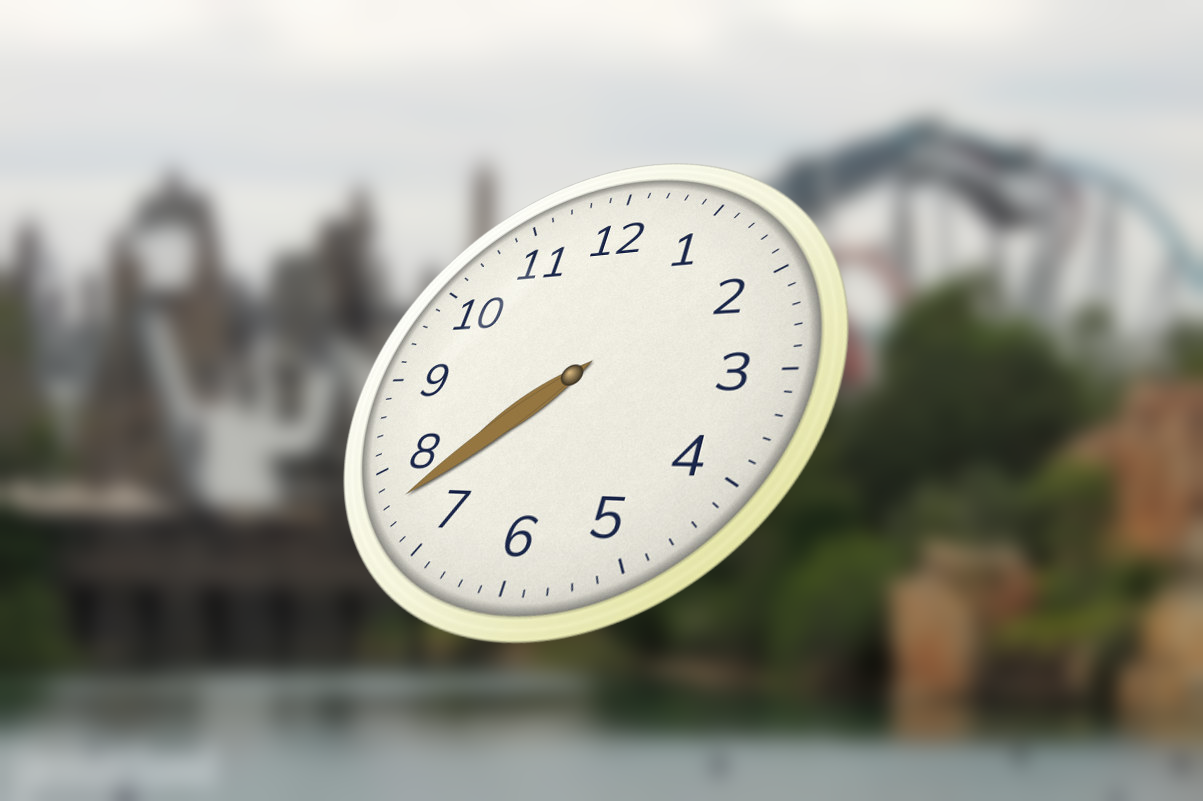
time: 7:38
